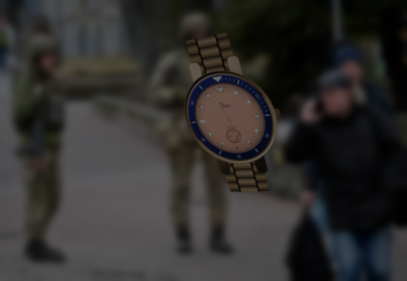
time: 11:28
